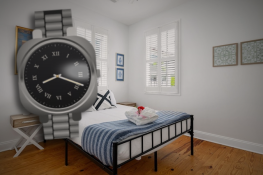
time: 8:19
